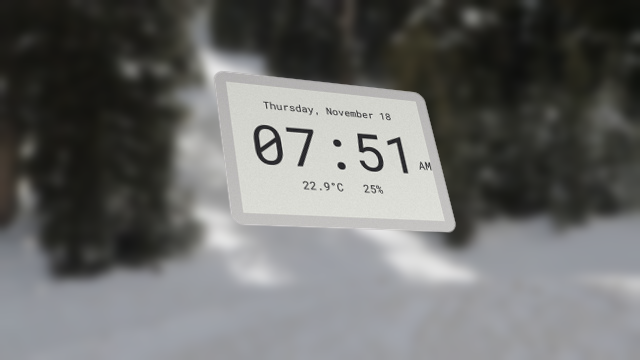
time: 7:51
